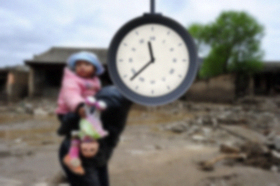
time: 11:38
